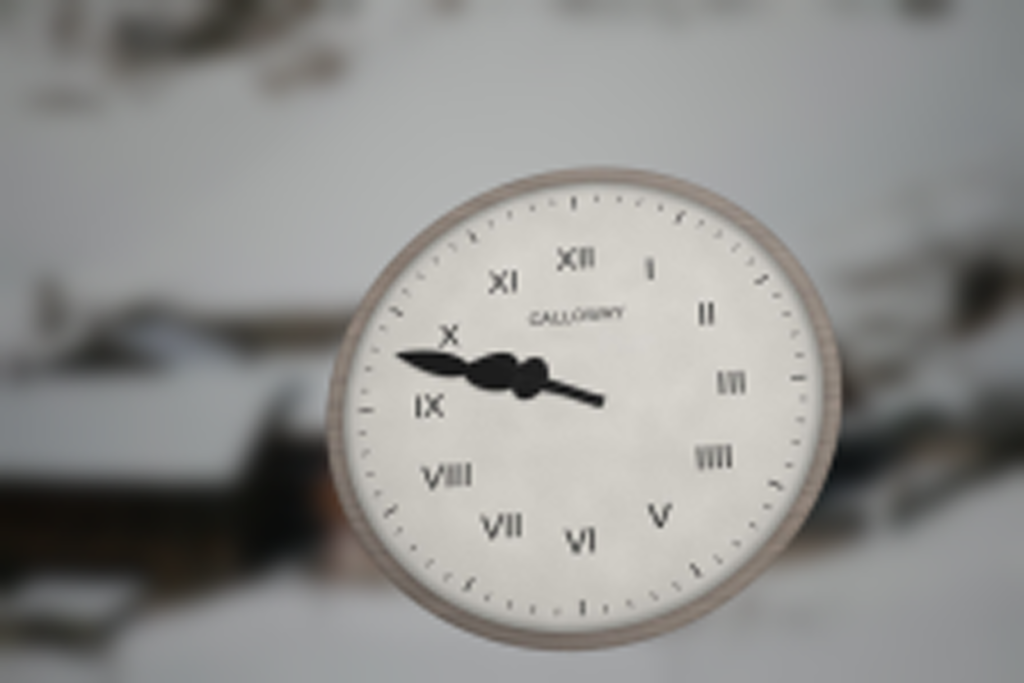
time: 9:48
